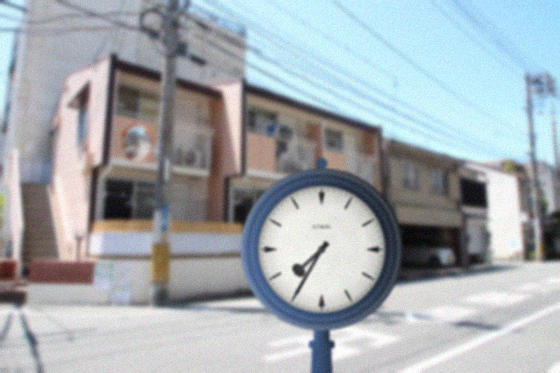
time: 7:35
